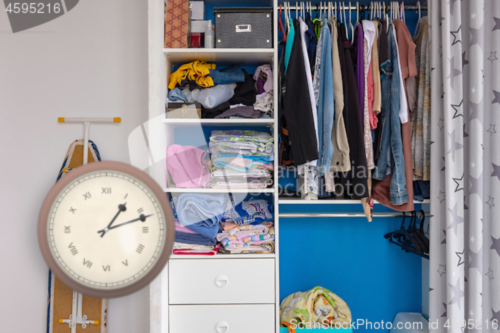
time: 1:12
